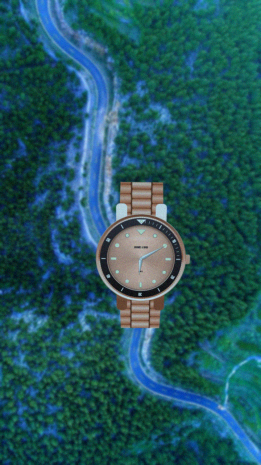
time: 6:10
